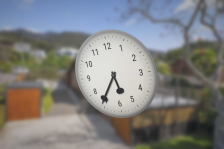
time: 5:36
